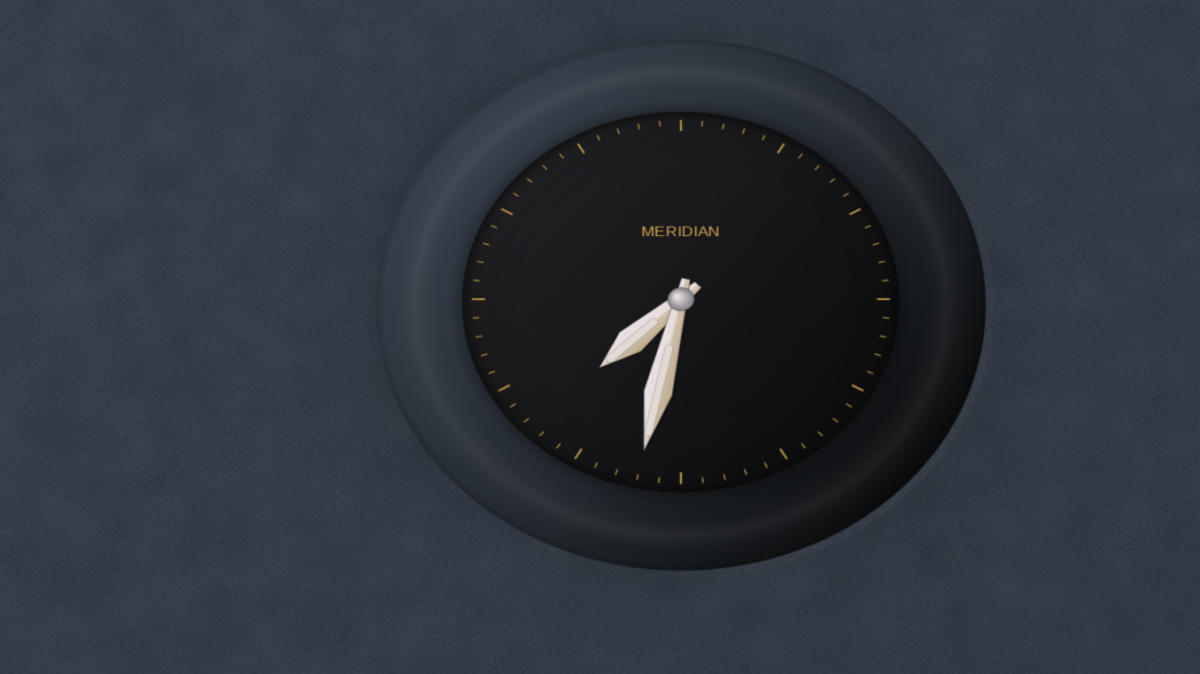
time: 7:32
